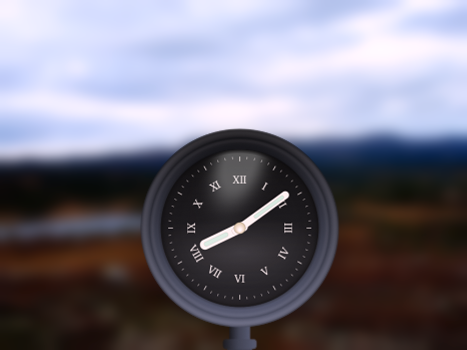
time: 8:09
